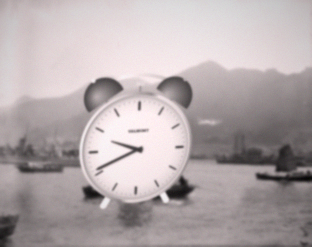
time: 9:41
